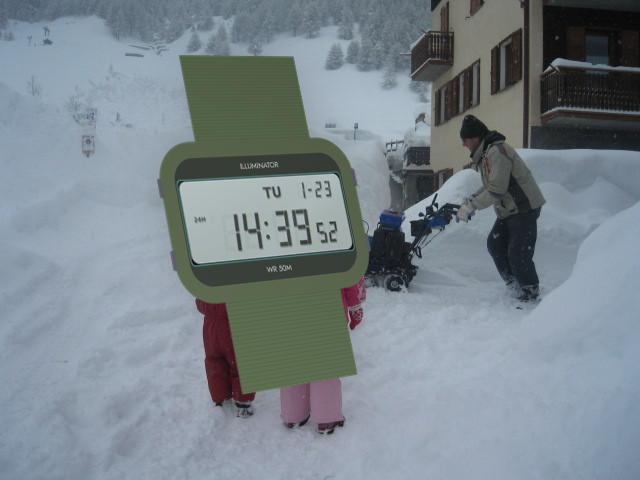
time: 14:39:52
